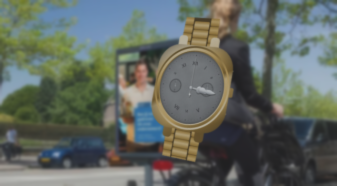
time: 3:16
